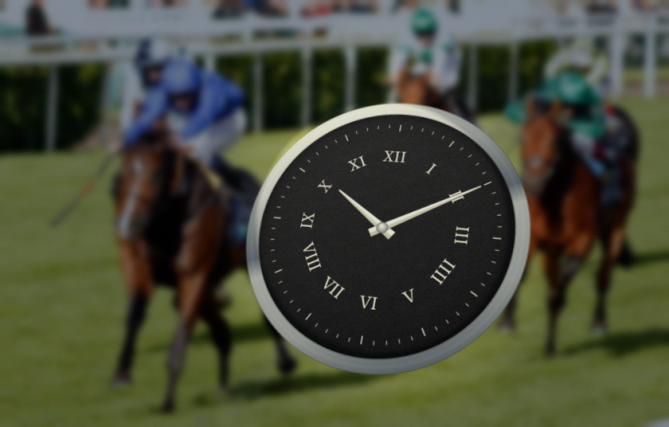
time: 10:10
